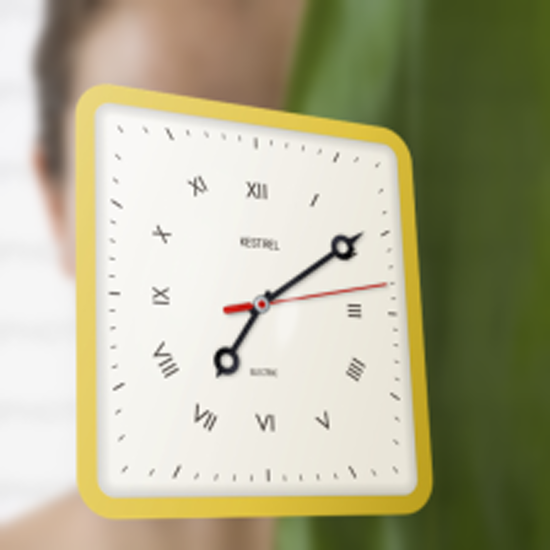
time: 7:09:13
